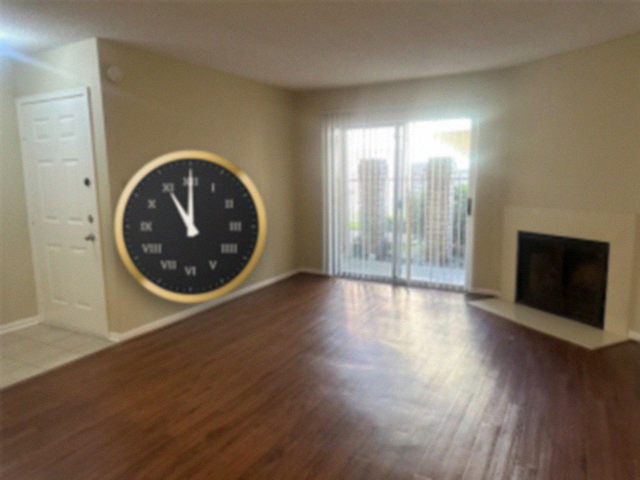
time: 11:00
